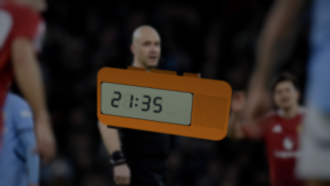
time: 21:35
